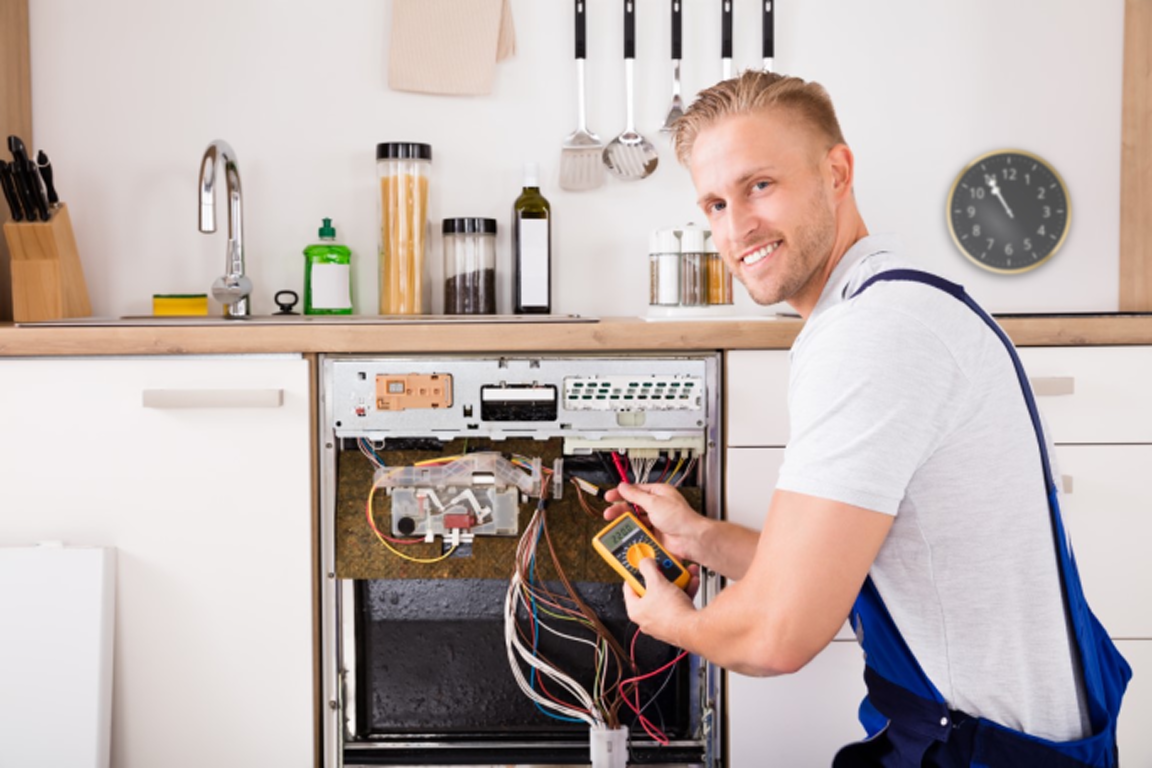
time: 10:55
